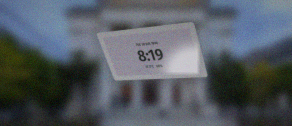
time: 8:19
